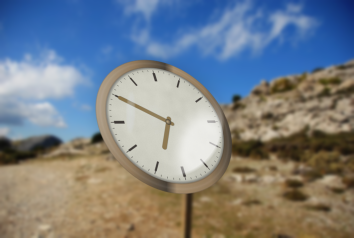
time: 6:50
